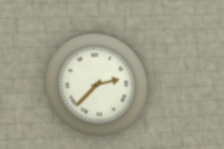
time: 2:38
